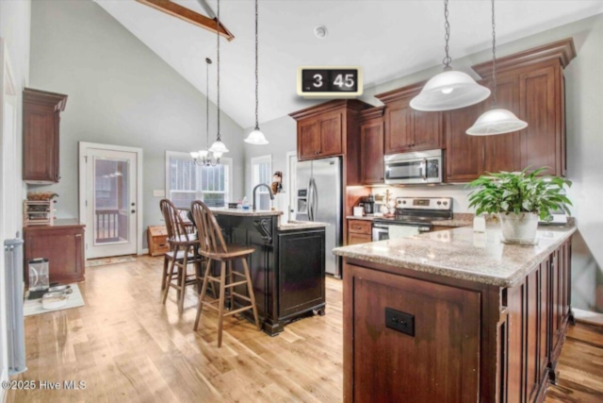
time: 3:45
